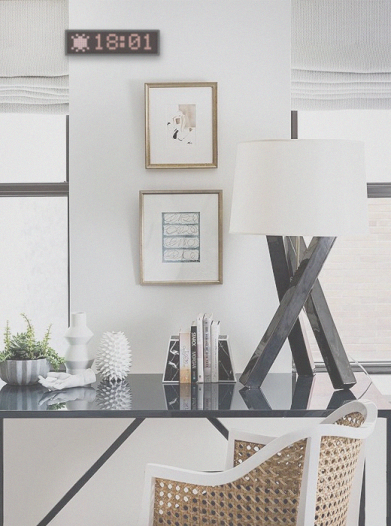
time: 18:01
